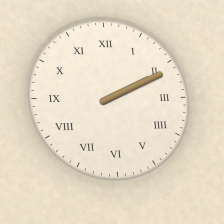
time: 2:11
